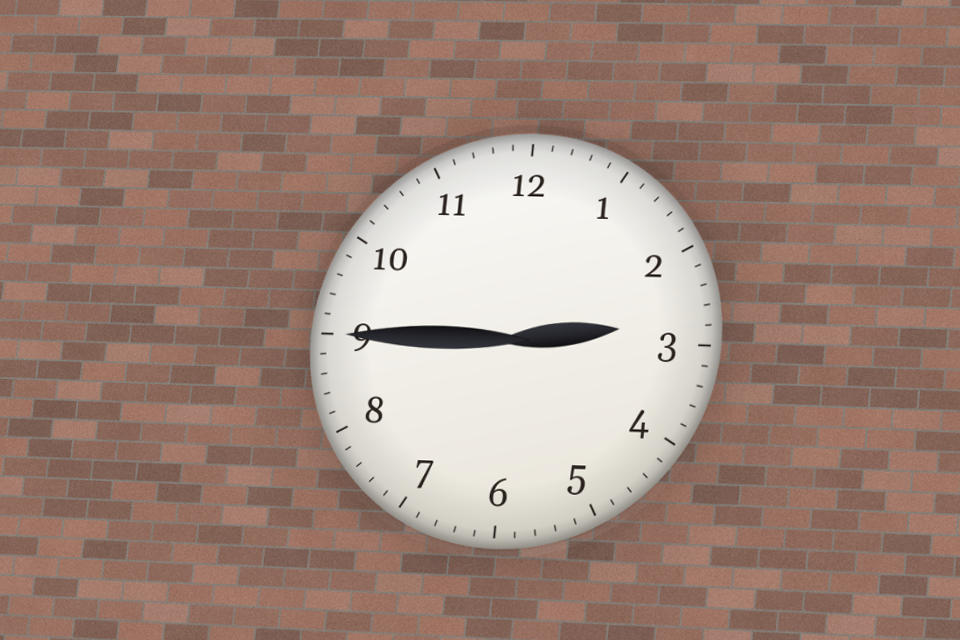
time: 2:45
